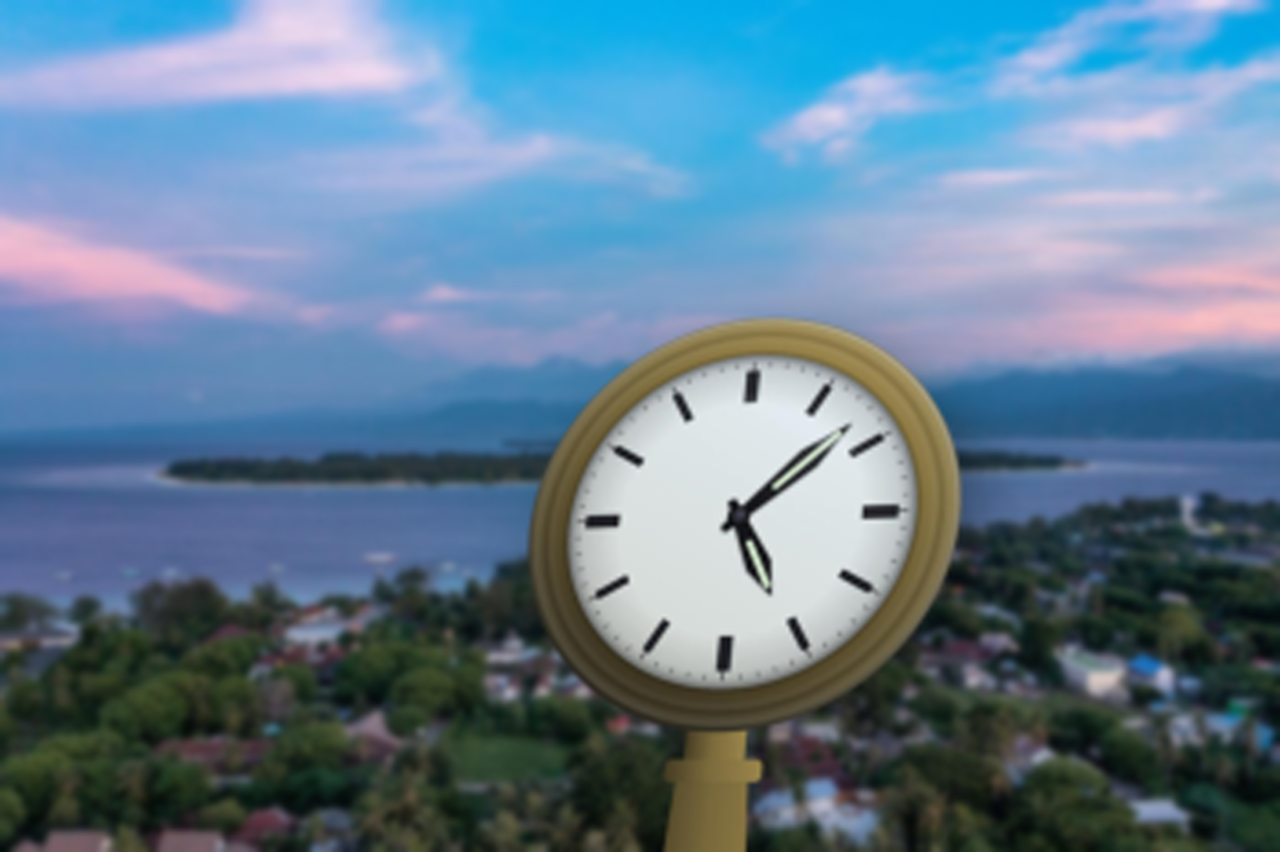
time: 5:08
